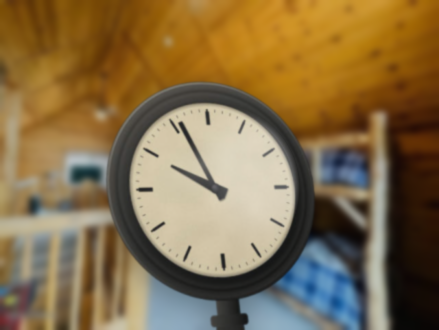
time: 9:56
